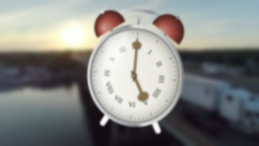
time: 5:00
